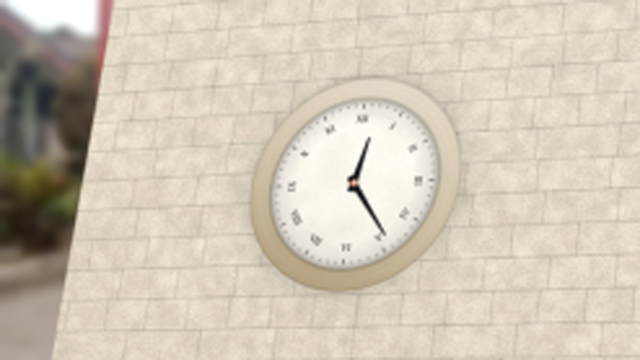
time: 12:24
